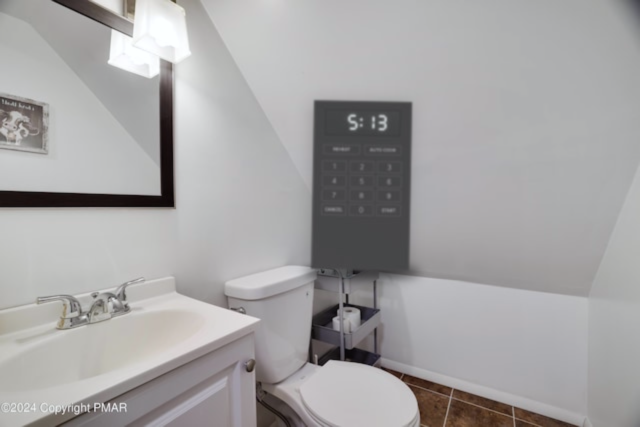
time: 5:13
